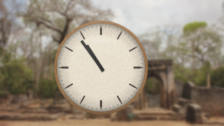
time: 10:54
